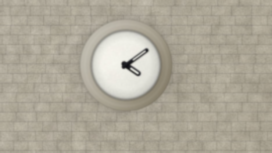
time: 4:09
